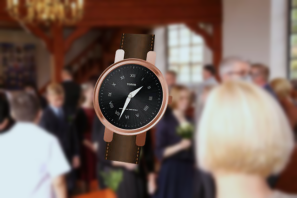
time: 1:33
